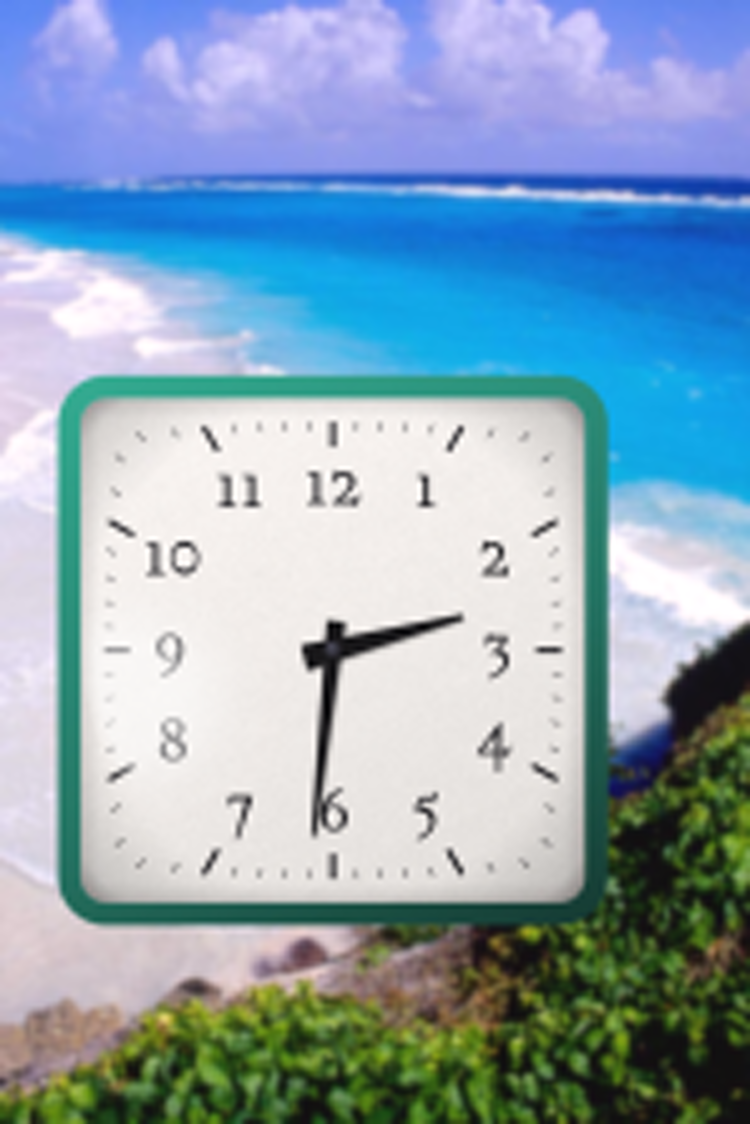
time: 2:31
